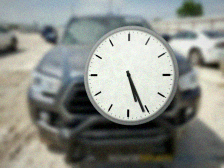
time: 5:26
